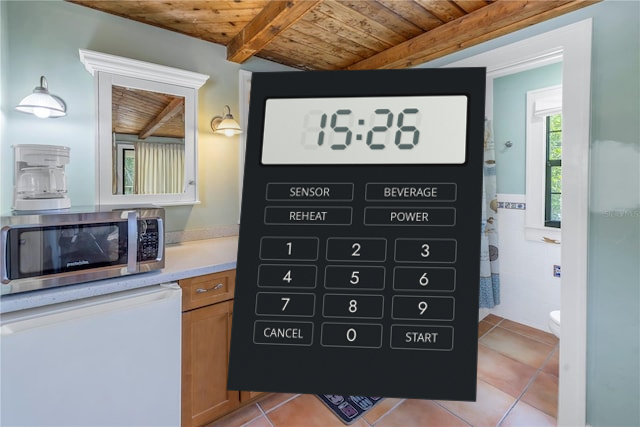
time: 15:26
